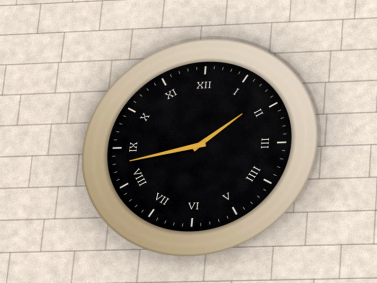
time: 1:43
